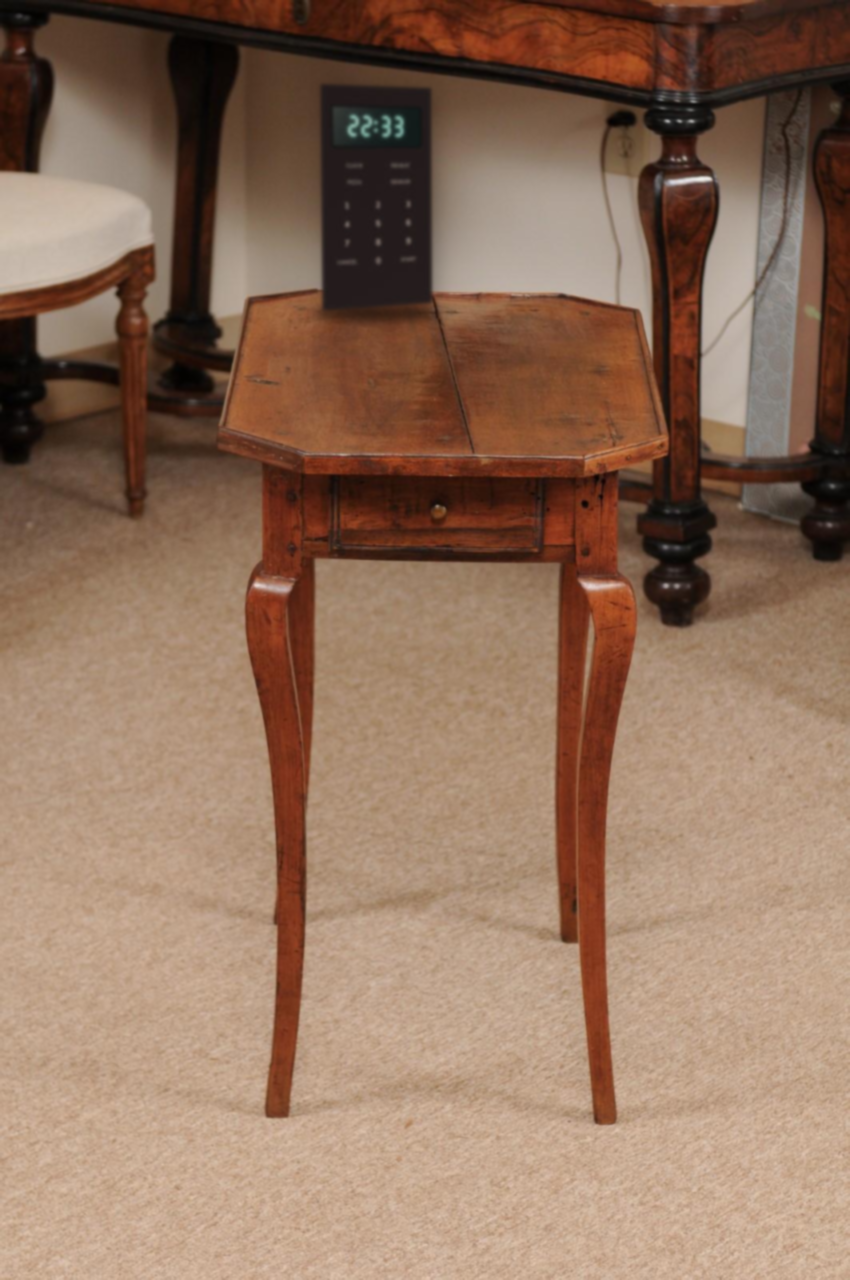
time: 22:33
